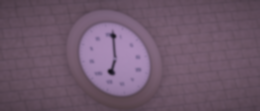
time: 7:02
